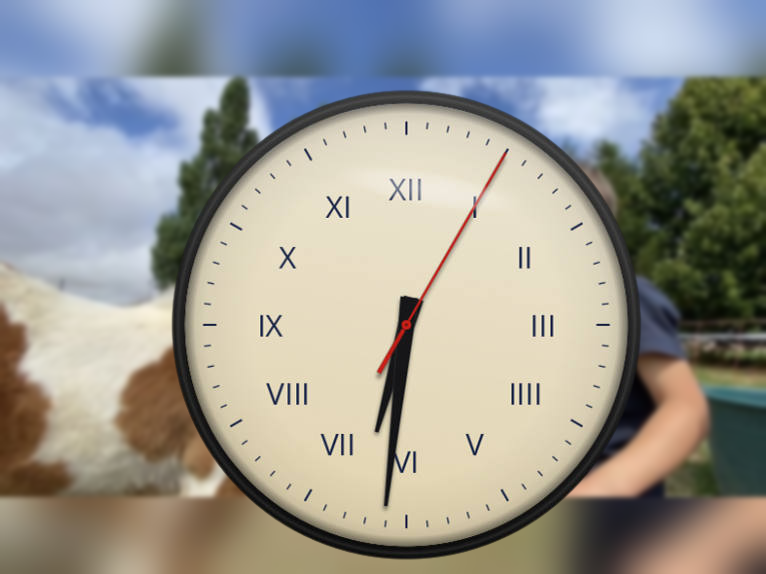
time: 6:31:05
